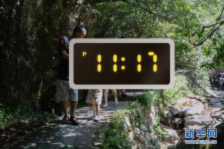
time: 11:17
